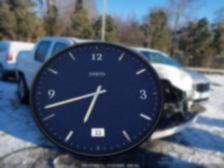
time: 6:42
